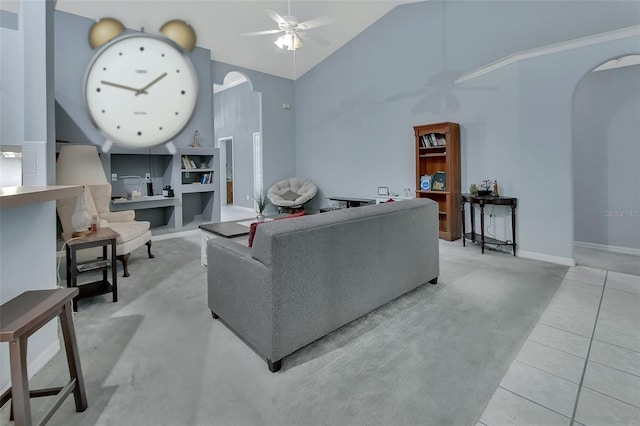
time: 1:47
